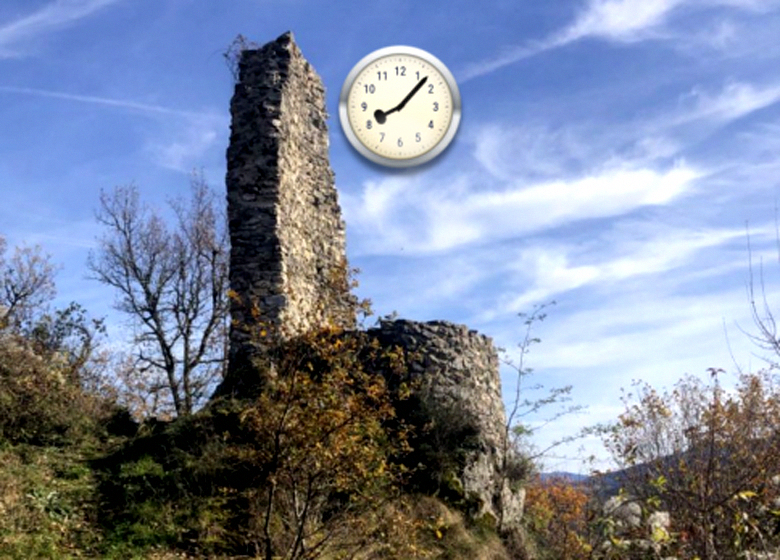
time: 8:07
